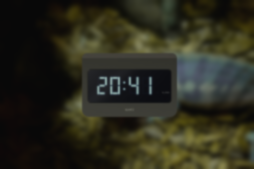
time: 20:41
